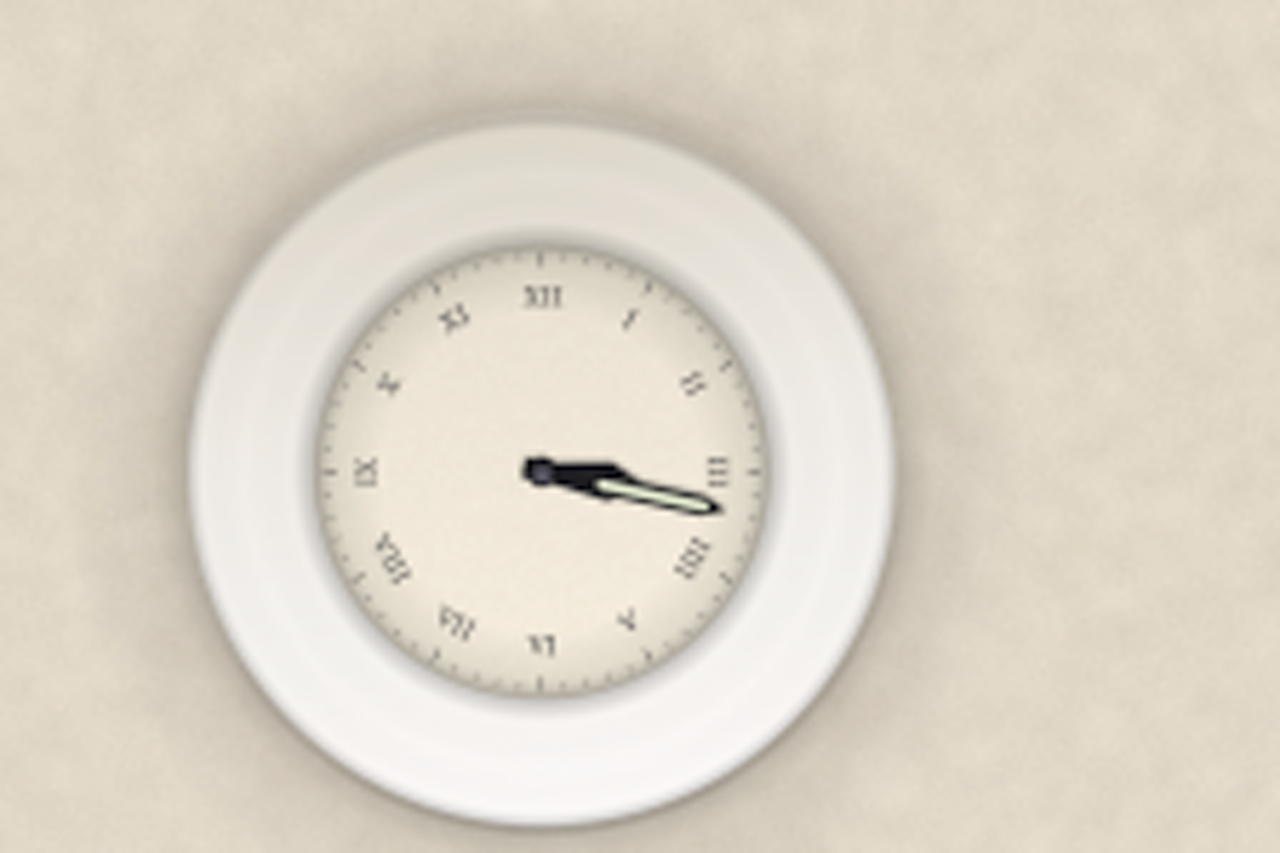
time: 3:17
